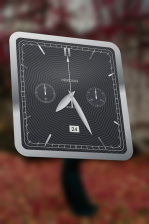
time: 7:26
